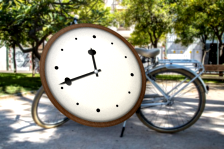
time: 11:41
